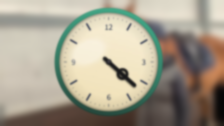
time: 4:22
